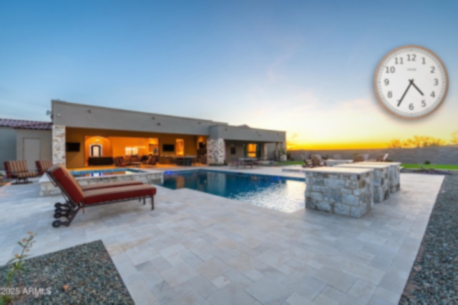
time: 4:35
